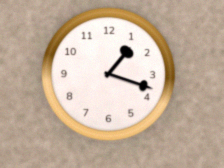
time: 1:18
